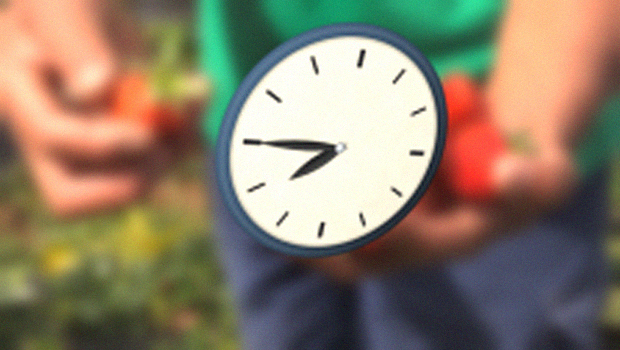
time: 7:45
